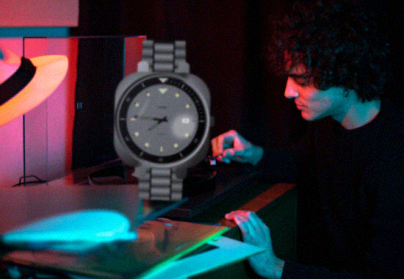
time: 7:46
